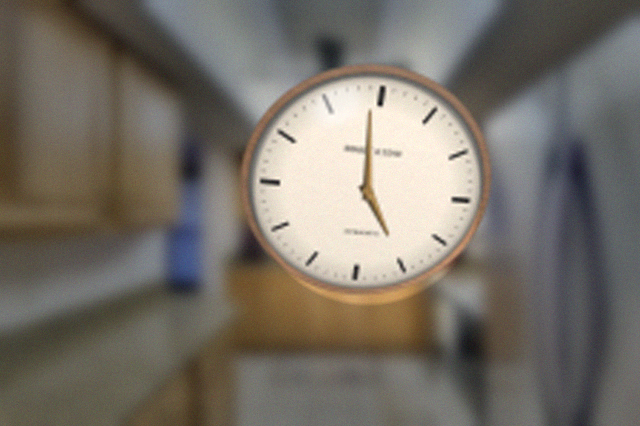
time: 4:59
